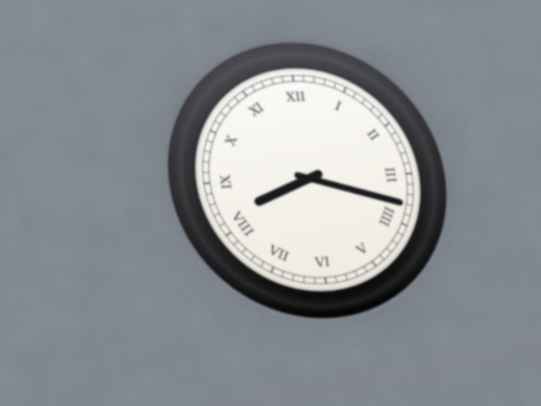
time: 8:18
